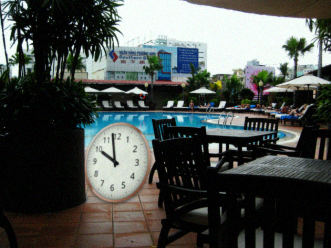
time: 9:58
